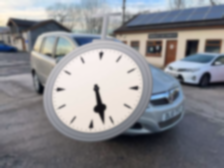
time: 5:27
